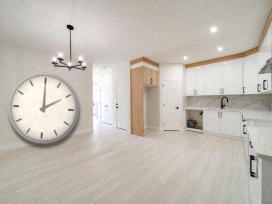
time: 2:00
